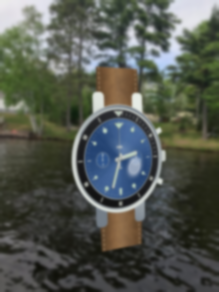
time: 2:33
